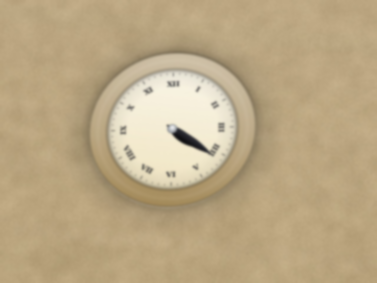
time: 4:21
